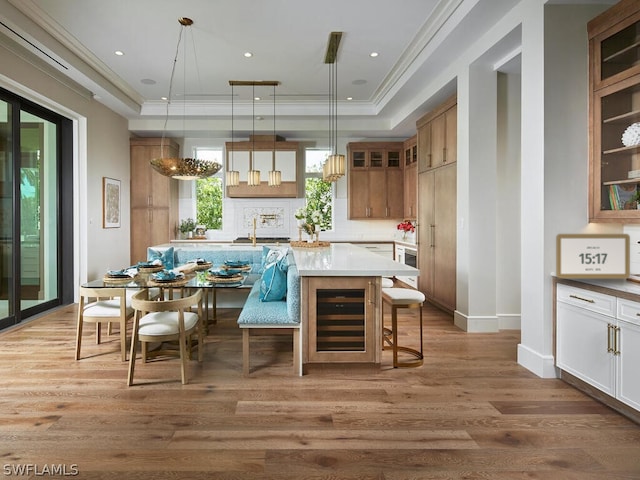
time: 15:17
